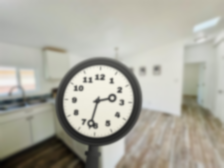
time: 2:32
